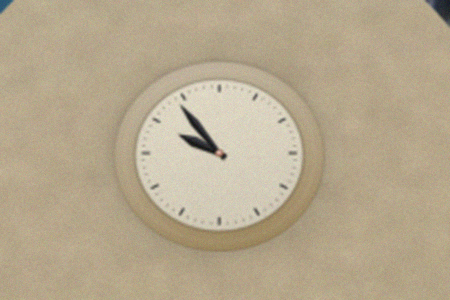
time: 9:54
